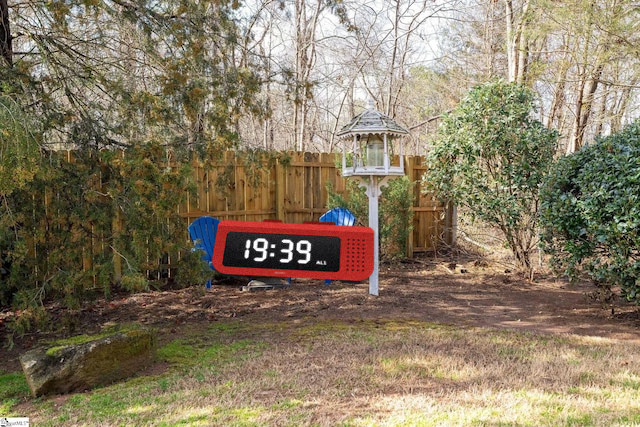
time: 19:39
